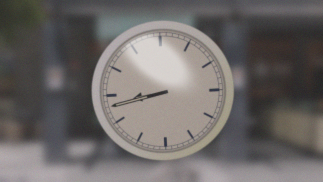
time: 8:43
